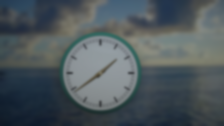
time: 1:39
